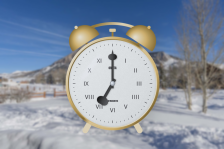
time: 7:00
